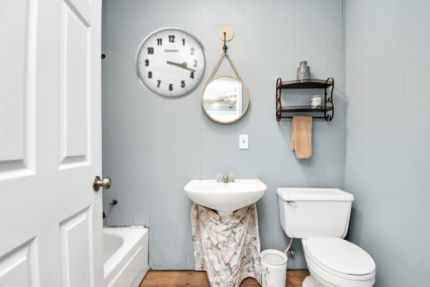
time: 3:18
